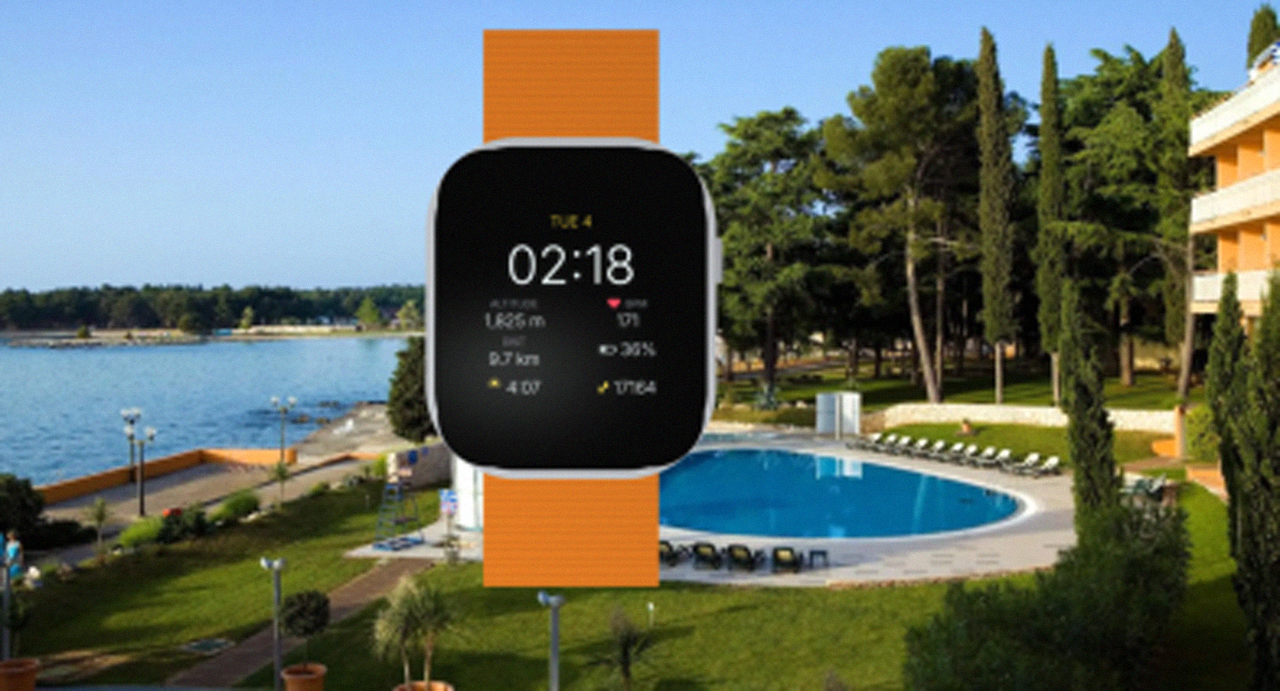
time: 2:18
